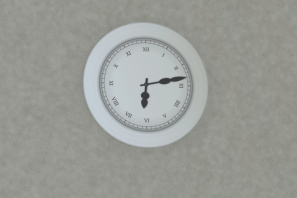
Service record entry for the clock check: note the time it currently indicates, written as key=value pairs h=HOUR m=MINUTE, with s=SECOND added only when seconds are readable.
h=6 m=13
